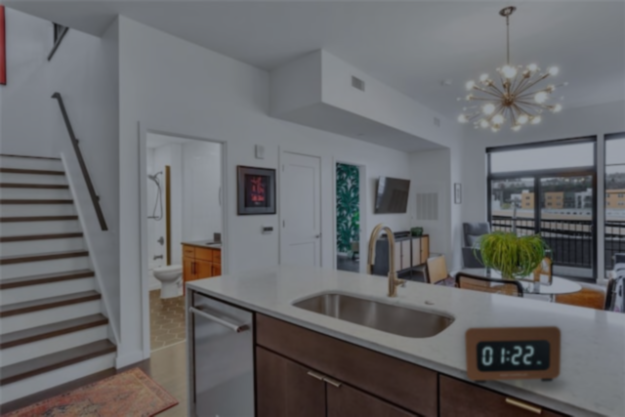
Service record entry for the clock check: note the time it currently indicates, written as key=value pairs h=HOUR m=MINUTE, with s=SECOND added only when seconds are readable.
h=1 m=22
